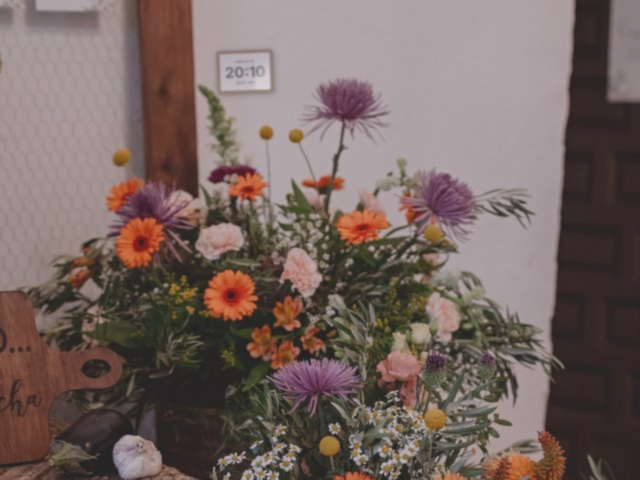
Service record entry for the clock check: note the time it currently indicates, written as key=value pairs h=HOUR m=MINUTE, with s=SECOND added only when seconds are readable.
h=20 m=10
